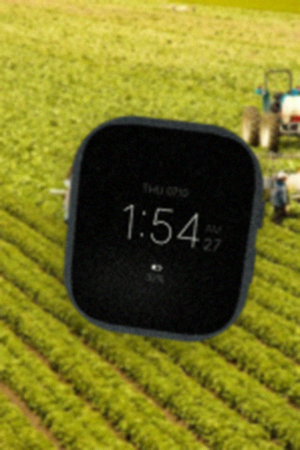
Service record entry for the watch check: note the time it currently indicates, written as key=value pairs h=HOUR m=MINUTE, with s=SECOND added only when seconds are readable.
h=1 m=54
